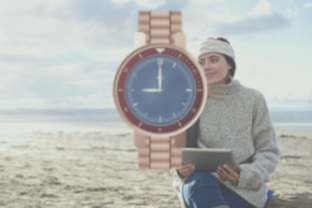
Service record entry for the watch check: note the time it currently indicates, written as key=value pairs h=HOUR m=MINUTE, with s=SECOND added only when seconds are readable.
h=9 m=0
